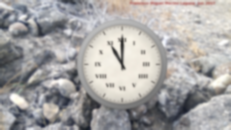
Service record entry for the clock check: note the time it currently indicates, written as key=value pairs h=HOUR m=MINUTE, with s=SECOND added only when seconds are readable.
h=11 m=0
